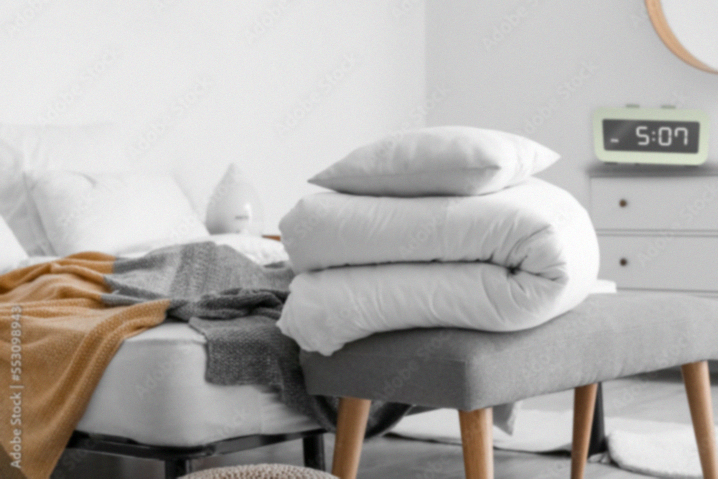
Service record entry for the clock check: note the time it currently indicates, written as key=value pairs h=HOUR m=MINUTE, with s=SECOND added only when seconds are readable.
h=5 m=7
